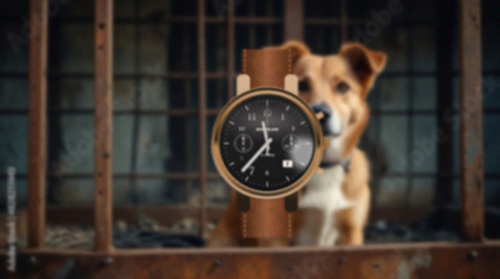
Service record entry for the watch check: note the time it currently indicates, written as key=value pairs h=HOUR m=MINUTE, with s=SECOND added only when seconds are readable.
h=11 m=37
